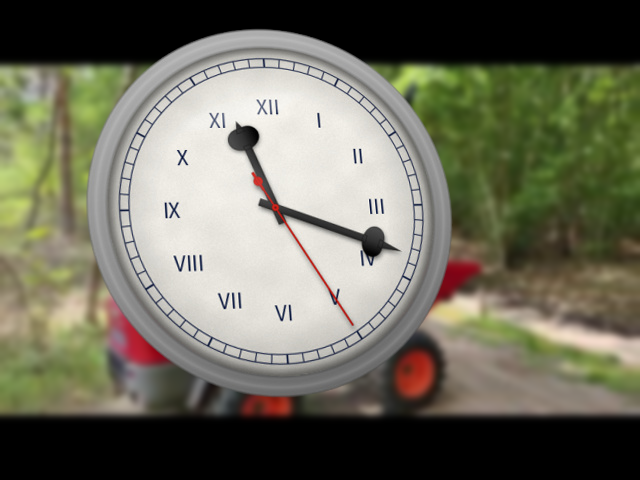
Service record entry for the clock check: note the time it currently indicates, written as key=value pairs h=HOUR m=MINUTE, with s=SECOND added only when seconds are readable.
h=11 m=18 s=25
